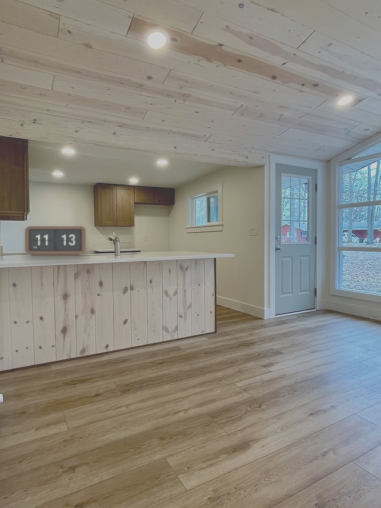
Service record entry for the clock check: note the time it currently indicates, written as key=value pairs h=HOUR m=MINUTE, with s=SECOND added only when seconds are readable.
h=11 m=13
